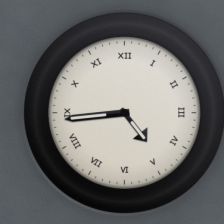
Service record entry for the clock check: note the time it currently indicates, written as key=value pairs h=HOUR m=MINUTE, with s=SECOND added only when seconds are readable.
h=4 m=44
